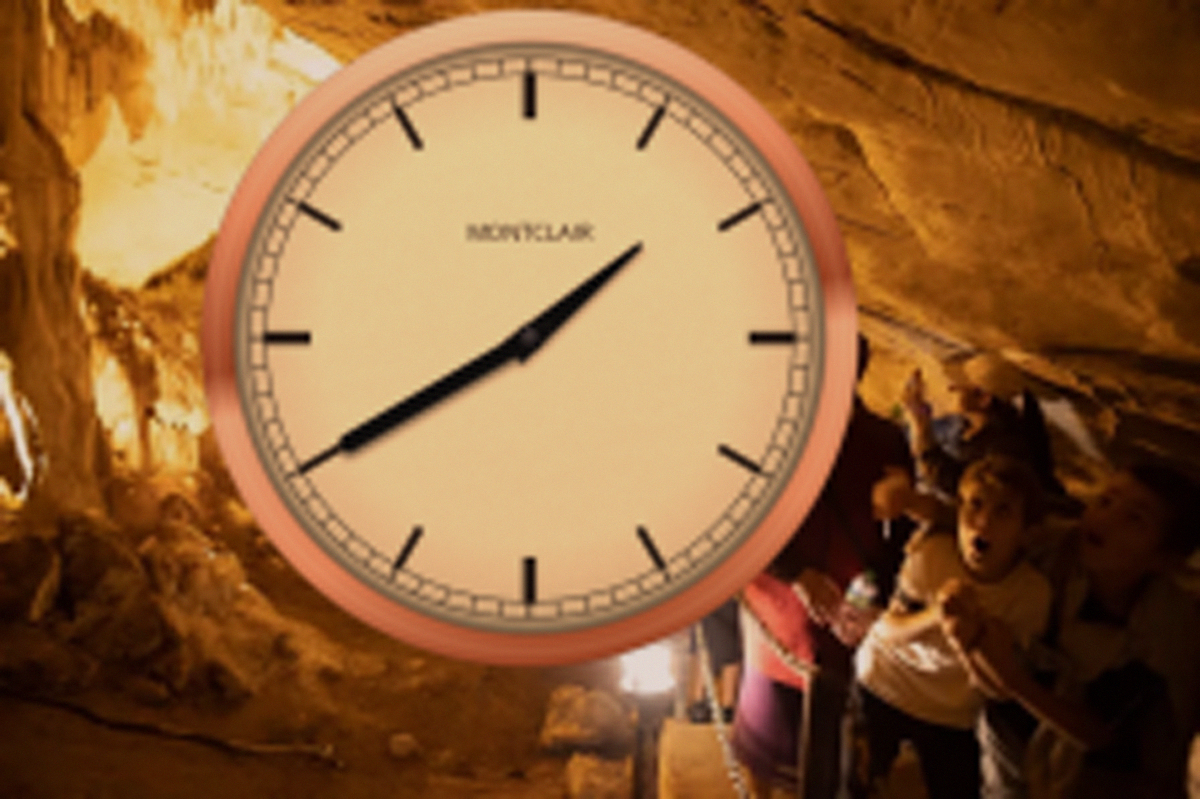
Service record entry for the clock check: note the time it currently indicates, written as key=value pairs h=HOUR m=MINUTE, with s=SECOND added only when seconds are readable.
h=1 m=40
